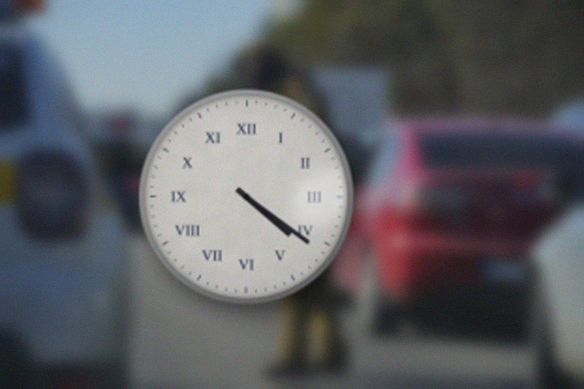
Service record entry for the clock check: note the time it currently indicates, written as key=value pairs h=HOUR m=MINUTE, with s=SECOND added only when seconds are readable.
h=4 m=21
